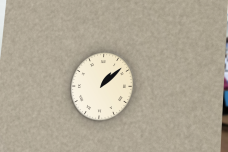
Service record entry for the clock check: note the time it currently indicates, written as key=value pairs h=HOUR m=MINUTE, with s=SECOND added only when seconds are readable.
h=1 m=8
